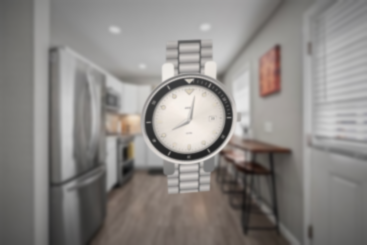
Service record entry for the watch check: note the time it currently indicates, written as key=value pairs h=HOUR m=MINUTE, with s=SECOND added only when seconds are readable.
h=8 m=2
